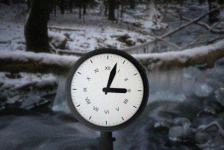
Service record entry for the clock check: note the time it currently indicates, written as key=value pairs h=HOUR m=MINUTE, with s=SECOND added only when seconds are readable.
h=3 m=3
